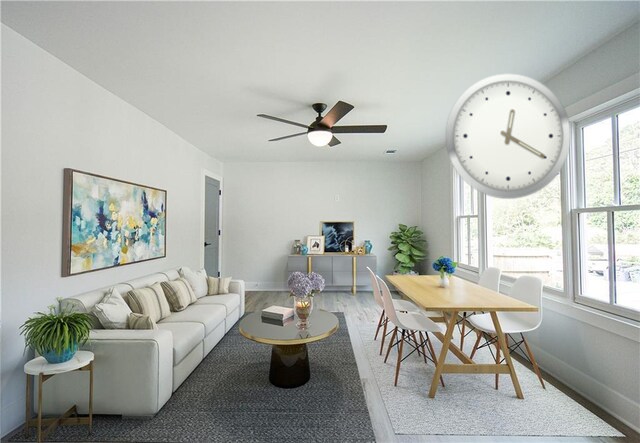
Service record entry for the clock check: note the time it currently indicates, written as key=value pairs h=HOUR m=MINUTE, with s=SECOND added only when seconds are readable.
h=12 m=20
